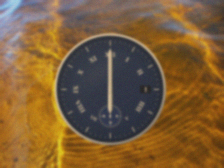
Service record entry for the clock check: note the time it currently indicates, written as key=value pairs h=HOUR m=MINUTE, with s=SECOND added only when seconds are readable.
h=6 m=0
